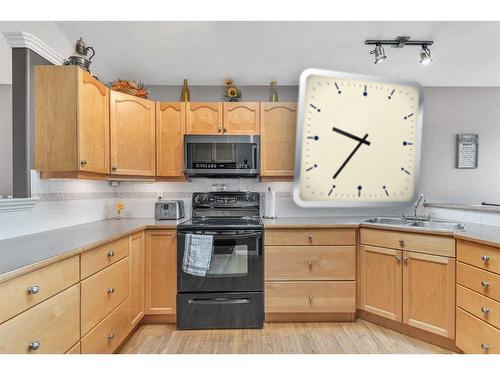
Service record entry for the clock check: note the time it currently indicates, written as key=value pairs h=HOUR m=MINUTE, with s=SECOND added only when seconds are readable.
h=9 m=36
